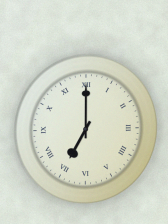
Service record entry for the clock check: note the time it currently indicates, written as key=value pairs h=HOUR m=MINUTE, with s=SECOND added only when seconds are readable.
h=7 m=0
